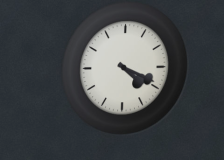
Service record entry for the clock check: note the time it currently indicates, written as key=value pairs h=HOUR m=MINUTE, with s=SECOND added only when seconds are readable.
h=4 m=19
